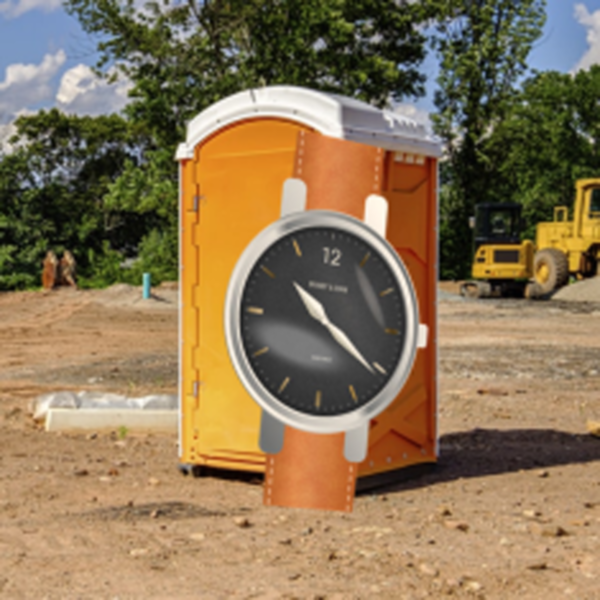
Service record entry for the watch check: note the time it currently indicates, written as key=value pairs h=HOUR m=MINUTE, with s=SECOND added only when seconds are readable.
h=10 m=21
